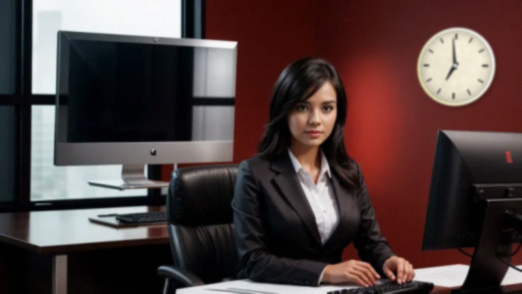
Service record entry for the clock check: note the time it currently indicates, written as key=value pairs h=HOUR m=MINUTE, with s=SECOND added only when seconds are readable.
h=6 m=59
